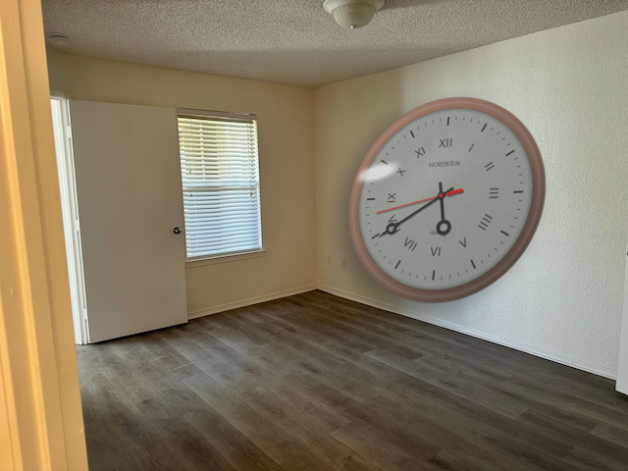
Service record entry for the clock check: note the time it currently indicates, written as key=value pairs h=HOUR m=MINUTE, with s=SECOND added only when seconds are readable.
h=5 m=39 s=43
